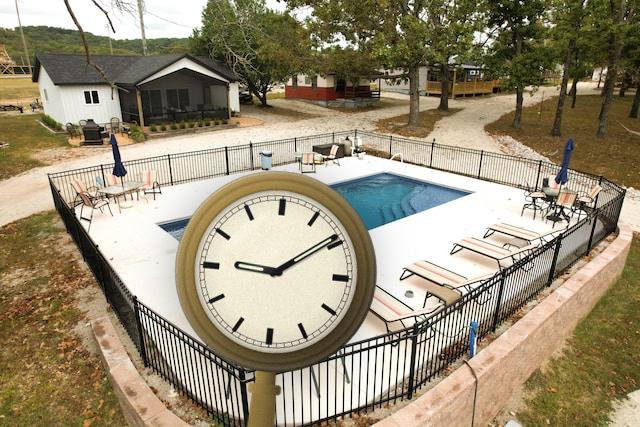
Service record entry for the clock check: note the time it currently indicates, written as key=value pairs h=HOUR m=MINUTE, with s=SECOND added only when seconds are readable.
h=9 m=9
